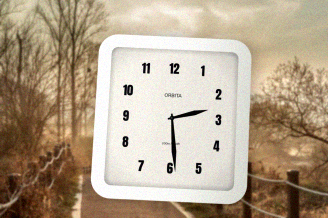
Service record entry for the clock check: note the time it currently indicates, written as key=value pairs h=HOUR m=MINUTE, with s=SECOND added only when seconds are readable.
h=2 m=29
